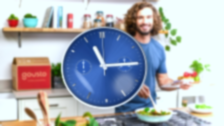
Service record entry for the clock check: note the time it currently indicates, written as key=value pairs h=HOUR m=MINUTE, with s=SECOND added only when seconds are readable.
h=11 m=15
